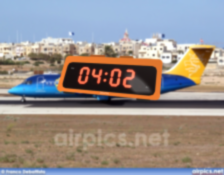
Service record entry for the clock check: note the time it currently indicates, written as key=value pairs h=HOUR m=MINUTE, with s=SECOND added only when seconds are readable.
h=4 m=2
